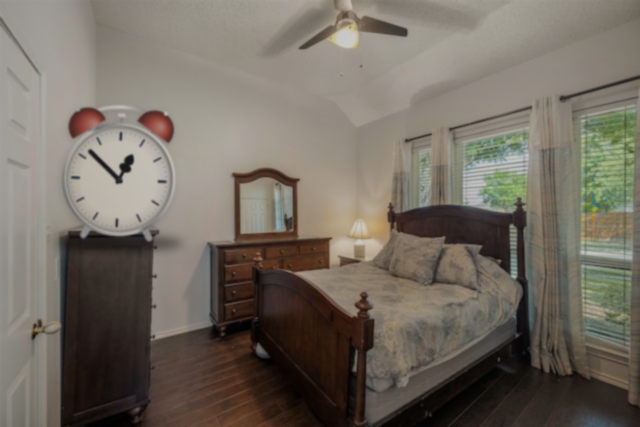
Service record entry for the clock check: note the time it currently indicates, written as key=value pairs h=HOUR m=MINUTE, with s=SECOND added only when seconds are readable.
h=12 m=52
